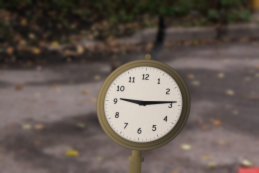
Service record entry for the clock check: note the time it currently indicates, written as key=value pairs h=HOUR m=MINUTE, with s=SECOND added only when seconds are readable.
h=9 m=14
